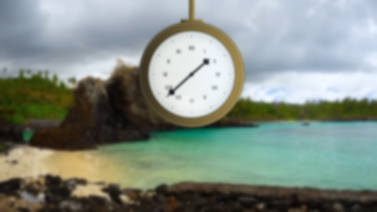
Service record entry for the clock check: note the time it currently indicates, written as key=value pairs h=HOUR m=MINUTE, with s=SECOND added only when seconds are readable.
h=1 m=38
